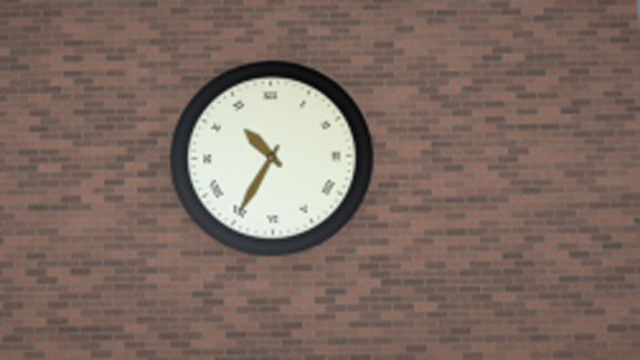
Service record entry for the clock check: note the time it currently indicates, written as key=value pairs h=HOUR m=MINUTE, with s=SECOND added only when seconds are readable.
h=10 m=35
